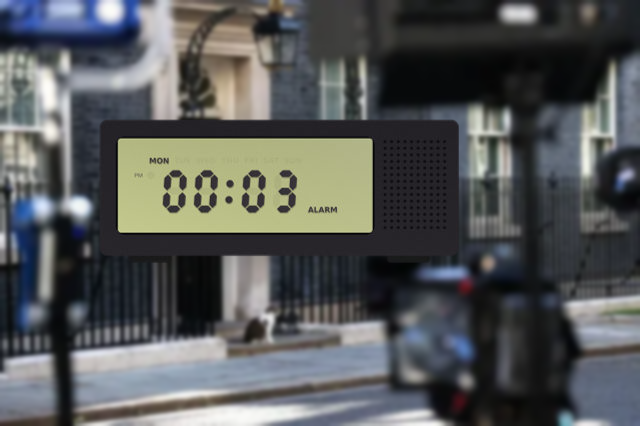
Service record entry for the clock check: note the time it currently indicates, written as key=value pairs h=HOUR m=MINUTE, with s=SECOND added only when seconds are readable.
h=0 m=3
